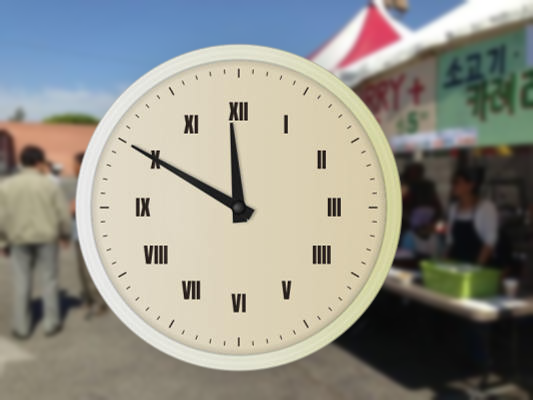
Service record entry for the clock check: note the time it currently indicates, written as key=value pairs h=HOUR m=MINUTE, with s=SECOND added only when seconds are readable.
h=11 m=50
